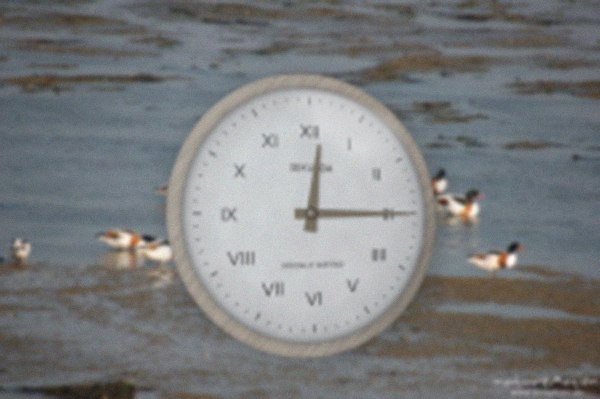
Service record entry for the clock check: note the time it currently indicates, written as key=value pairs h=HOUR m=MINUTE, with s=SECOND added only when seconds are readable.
h=12 m=15
